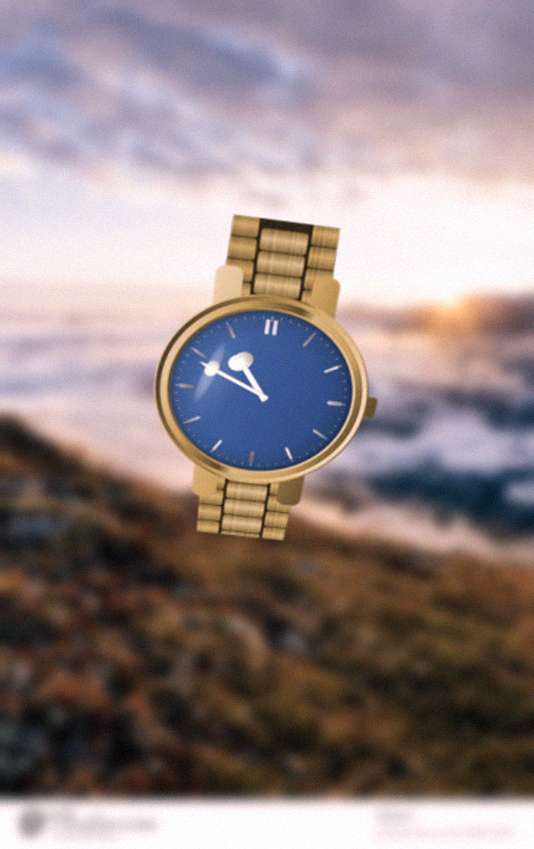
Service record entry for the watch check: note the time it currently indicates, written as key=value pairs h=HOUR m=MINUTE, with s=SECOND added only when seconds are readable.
h=10 m=49
